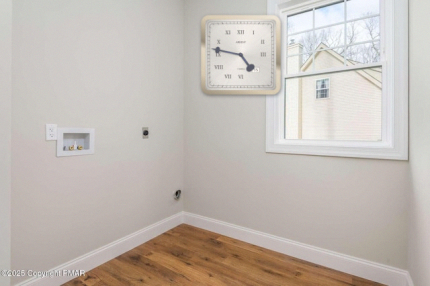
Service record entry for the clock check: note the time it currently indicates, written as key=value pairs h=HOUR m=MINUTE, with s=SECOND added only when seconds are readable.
h=4 m=47
